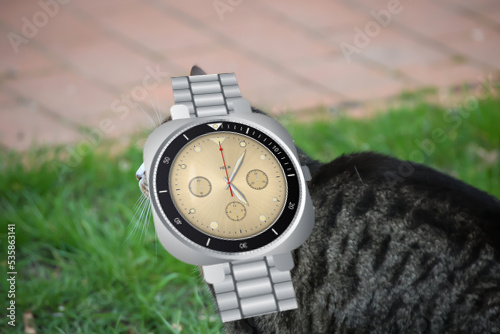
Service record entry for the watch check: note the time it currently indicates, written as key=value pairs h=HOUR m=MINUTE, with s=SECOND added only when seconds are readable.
h=5 m=6
